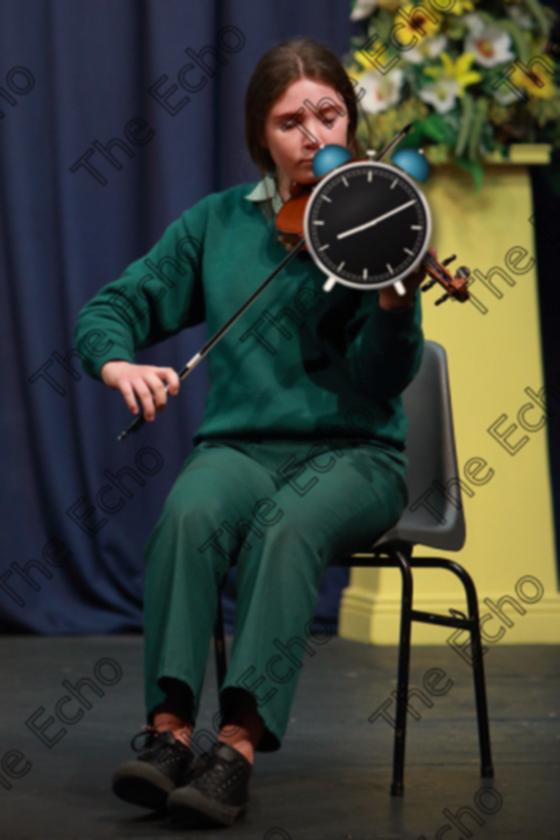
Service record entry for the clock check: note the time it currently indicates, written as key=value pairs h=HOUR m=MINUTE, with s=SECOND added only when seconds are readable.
h=8 m=10
